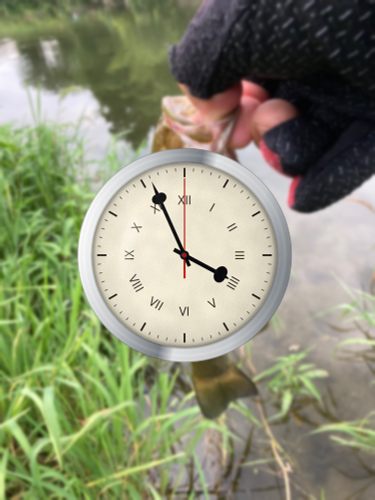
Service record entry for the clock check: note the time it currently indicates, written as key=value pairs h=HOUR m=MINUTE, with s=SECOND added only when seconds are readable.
h=3 m=56 s=0
